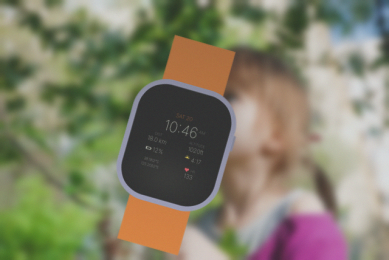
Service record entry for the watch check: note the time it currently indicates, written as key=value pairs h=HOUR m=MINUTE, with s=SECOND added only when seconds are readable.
h=10 m=46
